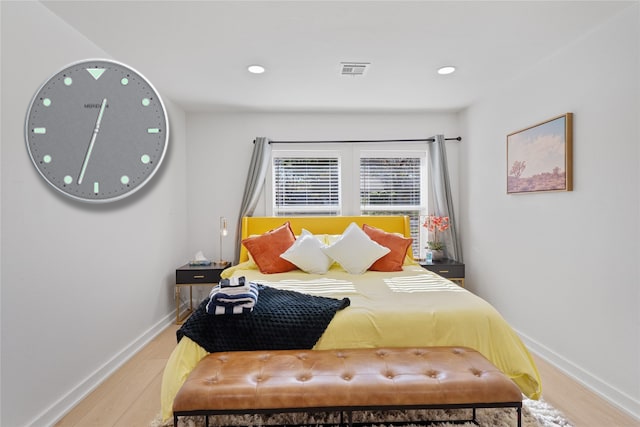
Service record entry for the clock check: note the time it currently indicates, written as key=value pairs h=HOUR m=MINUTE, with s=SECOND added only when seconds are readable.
h=12 m=33
